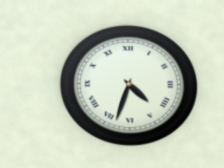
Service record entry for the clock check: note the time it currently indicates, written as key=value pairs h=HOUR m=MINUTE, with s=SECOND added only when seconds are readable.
h=4 m=33
